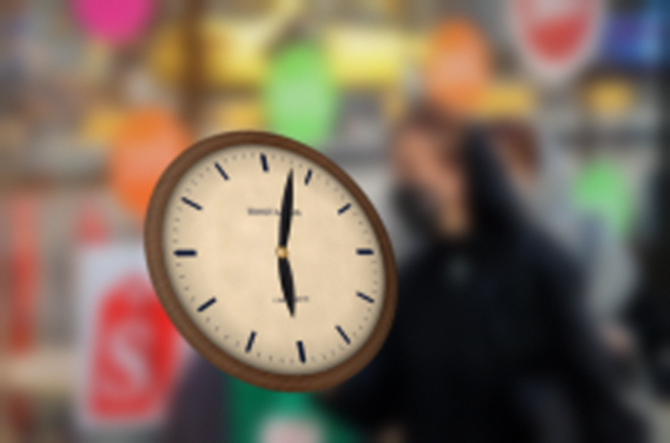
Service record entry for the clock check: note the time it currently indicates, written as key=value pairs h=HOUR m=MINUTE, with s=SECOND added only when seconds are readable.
h=6 m=3
